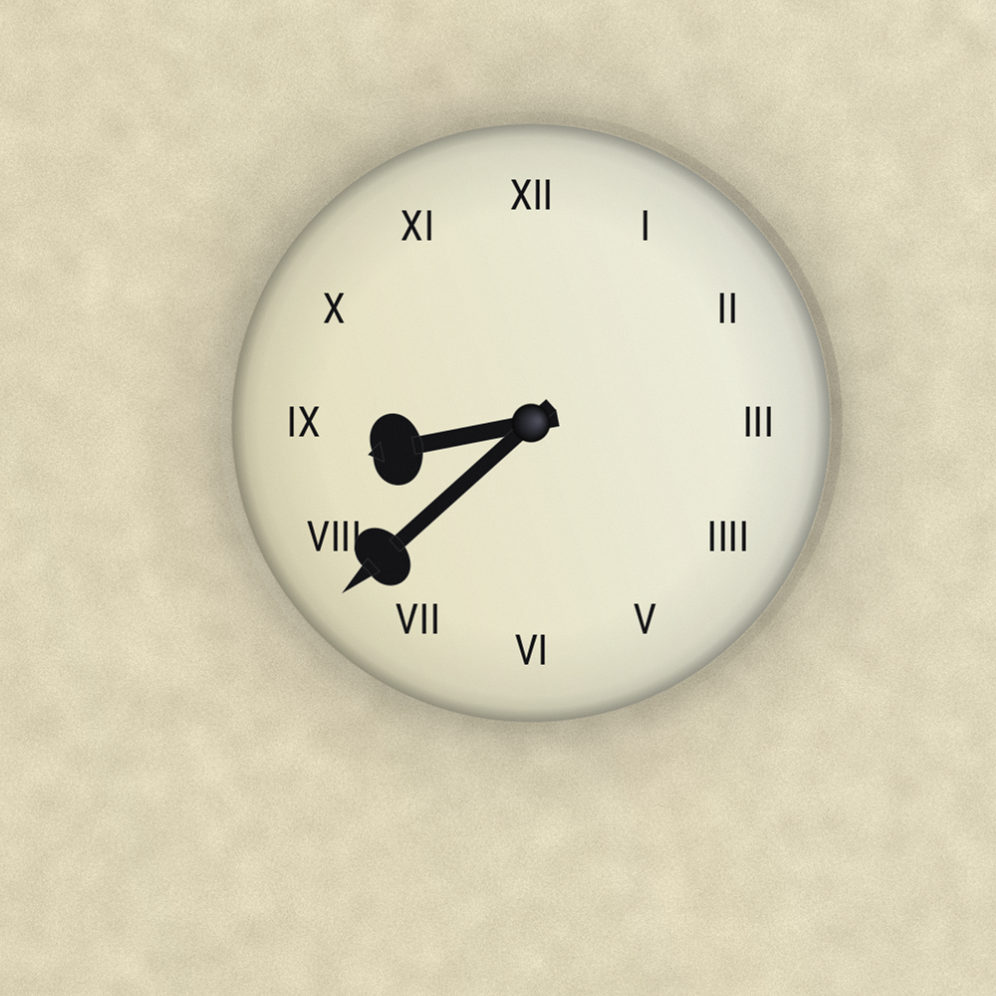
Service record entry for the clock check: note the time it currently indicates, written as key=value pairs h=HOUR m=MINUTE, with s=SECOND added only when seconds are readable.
h=8 m=38
